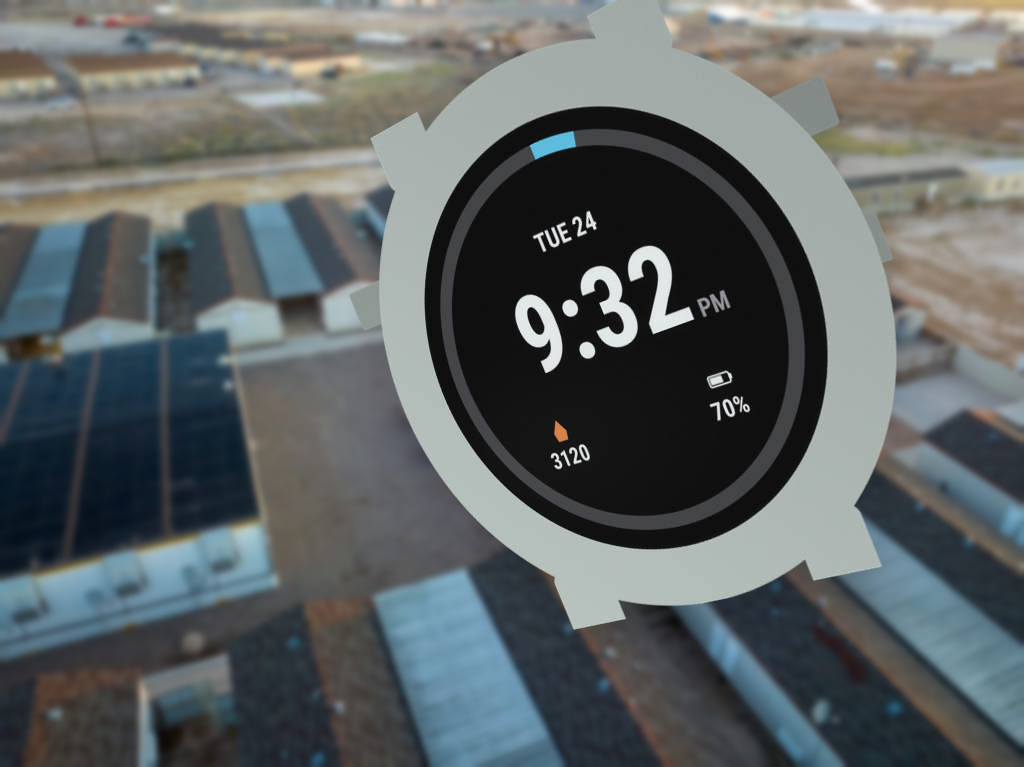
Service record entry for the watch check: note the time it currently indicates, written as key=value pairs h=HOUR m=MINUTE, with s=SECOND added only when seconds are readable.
h=9 m=32
